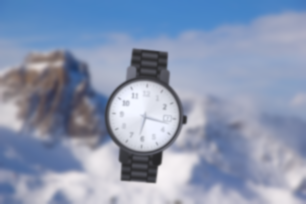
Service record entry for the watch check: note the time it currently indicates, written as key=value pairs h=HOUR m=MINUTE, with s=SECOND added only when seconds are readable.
h=6 m=17
